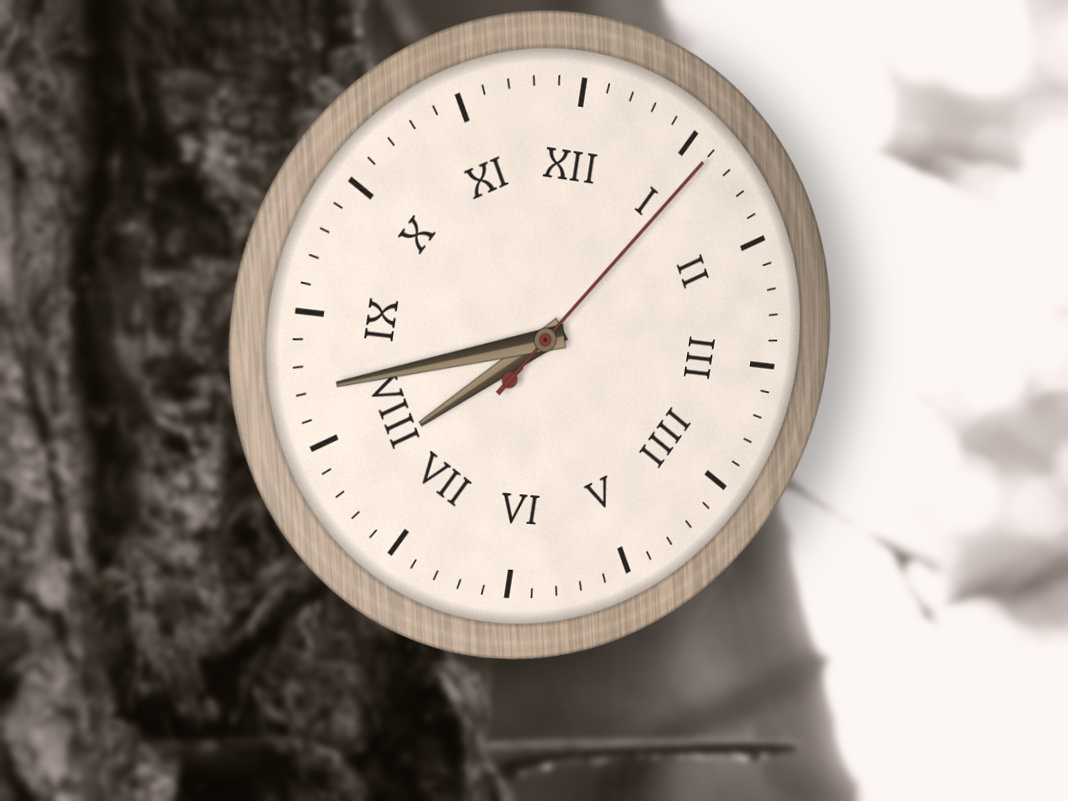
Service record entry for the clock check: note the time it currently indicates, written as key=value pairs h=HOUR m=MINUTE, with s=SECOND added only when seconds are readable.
h=7 m=42 s=6
